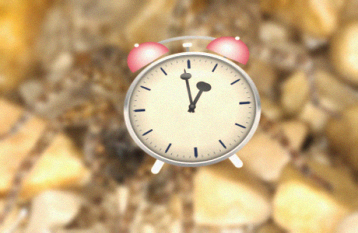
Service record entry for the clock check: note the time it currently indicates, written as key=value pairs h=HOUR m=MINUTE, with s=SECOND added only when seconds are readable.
h=12 m=59
